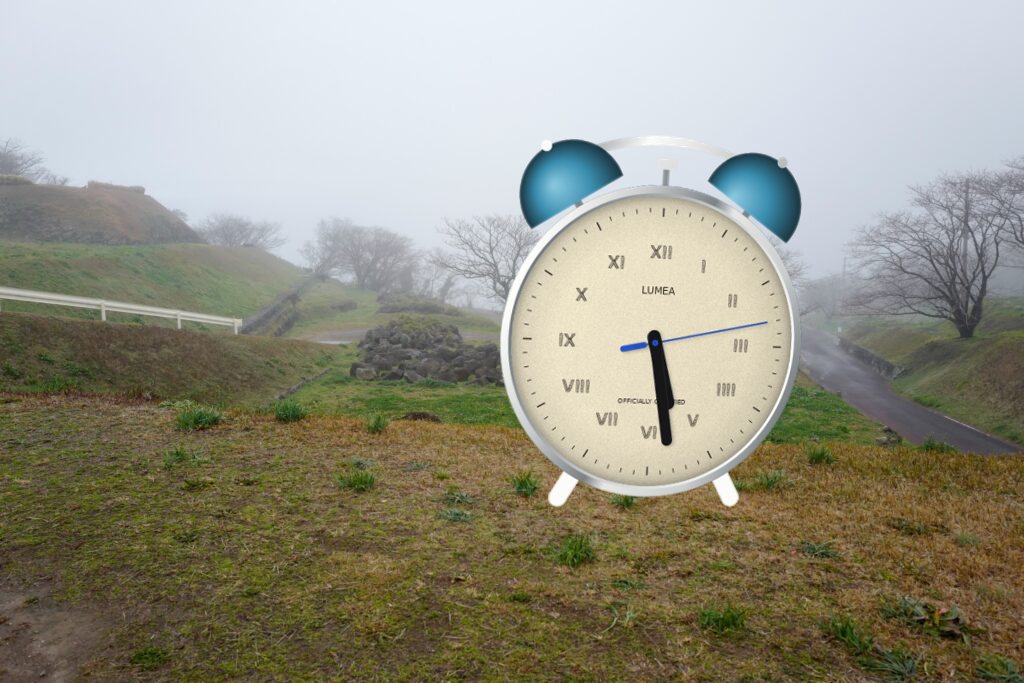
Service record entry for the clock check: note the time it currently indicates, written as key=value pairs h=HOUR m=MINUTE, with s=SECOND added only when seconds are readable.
h=5 m=28 s=13
